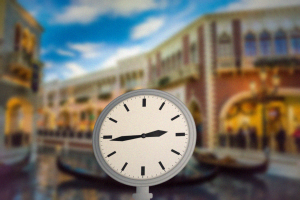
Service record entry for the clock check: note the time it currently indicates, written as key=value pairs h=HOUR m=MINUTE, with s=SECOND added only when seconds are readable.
h=2 m=44
